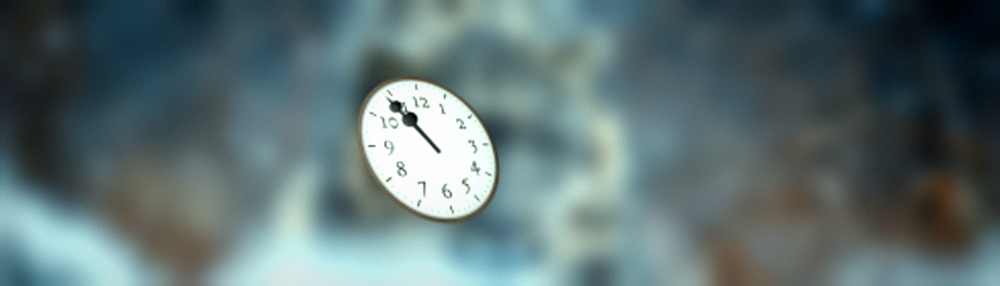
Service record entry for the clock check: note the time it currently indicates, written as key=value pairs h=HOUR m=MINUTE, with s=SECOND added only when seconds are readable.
h=10 m=54
